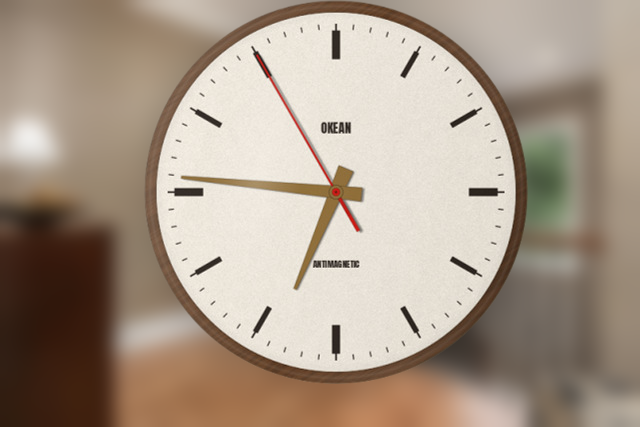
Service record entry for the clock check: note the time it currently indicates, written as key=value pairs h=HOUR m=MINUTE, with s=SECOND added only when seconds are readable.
h=6 m=45 s=55
